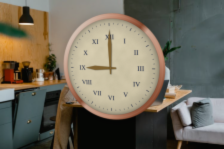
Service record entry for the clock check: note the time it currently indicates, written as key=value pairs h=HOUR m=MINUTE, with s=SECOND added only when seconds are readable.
h=9 m=0
